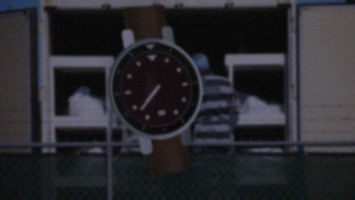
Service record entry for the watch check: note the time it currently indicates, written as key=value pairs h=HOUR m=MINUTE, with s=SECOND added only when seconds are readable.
h=7 m=38
